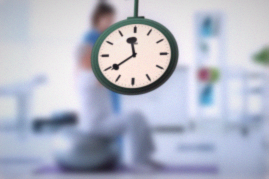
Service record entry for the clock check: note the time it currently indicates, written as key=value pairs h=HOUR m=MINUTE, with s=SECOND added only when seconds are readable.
h=11 m=39
